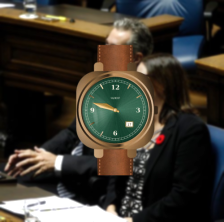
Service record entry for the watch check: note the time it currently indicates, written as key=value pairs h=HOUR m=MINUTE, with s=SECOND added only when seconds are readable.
h=9 m=48
